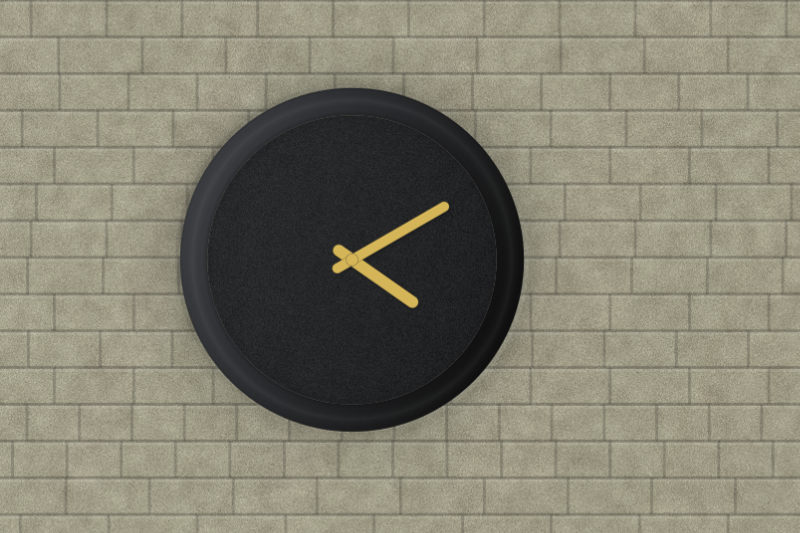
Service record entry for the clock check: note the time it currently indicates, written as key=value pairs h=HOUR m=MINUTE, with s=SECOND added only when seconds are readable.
h=4 m=10
